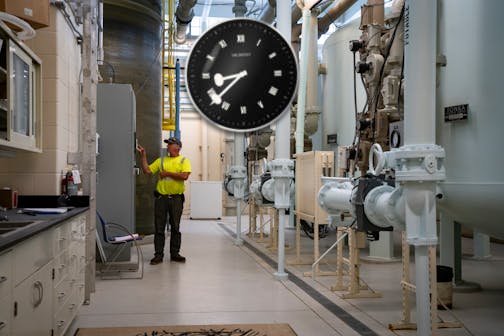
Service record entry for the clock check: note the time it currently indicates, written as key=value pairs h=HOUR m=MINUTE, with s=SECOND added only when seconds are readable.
h=8 m=38
